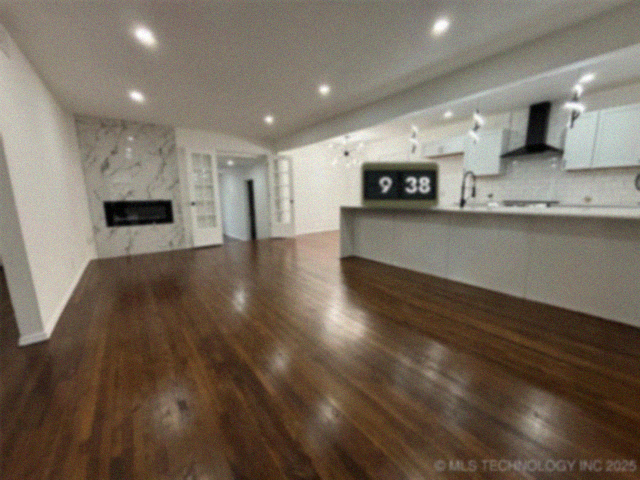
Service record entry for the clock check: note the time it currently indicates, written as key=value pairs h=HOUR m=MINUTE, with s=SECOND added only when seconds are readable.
h=9 m=38
